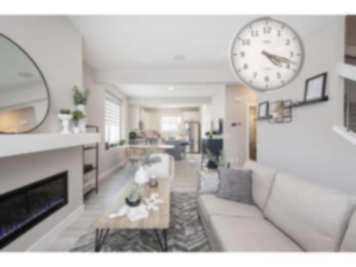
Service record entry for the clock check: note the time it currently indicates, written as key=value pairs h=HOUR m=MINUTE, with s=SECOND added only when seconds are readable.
h=4 m=18
